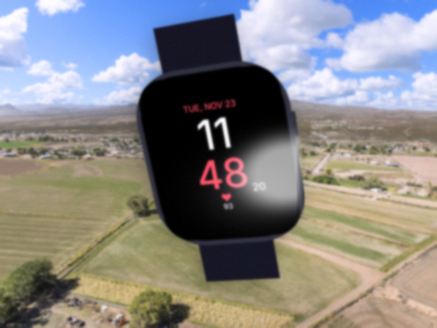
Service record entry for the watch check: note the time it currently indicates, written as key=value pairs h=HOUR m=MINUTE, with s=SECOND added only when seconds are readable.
h=11 m=48
